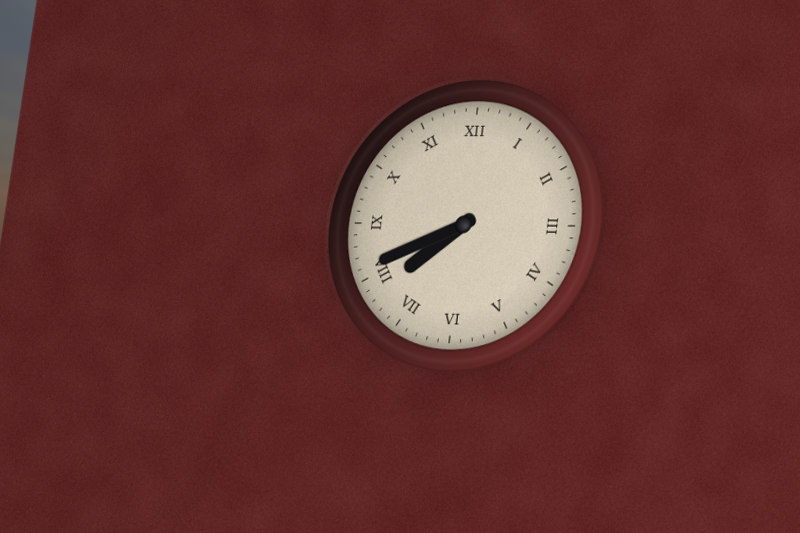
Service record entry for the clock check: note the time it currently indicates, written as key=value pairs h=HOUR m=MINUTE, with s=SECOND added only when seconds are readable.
h=7 m=41
